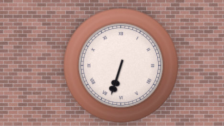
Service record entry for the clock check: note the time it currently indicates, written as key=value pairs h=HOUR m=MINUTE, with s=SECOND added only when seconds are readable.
h=6 m=33
